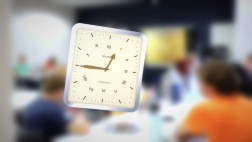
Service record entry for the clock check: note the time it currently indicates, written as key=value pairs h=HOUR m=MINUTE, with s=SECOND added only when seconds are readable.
h=12 m=45
